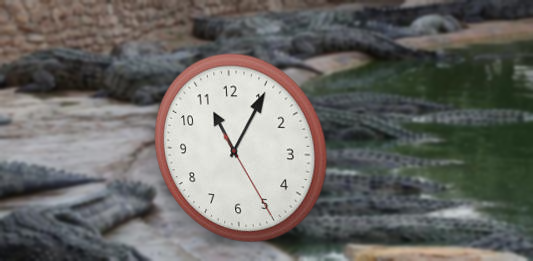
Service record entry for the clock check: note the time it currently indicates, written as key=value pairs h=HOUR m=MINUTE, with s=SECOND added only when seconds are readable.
h=11 m=5 s=25
